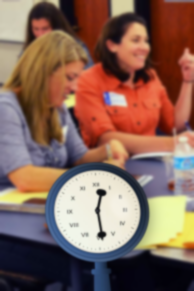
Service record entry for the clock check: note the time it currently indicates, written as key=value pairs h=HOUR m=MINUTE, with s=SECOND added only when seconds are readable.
h=12 m=29
